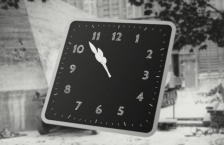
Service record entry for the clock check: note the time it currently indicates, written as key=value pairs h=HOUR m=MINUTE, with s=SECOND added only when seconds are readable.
h=10 m=53
